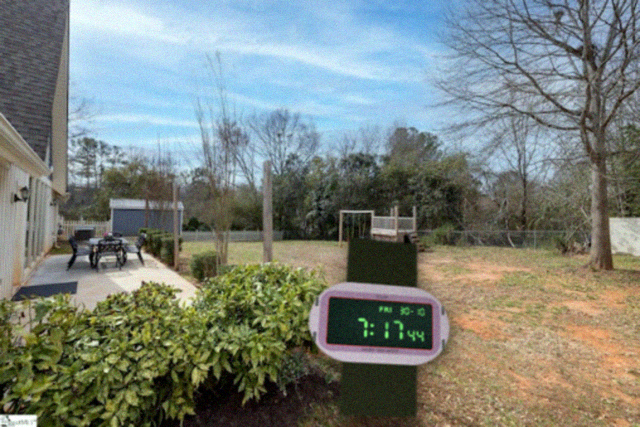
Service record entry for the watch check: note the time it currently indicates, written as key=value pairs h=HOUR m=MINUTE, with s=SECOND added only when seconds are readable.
h=7 m=17 s=44
